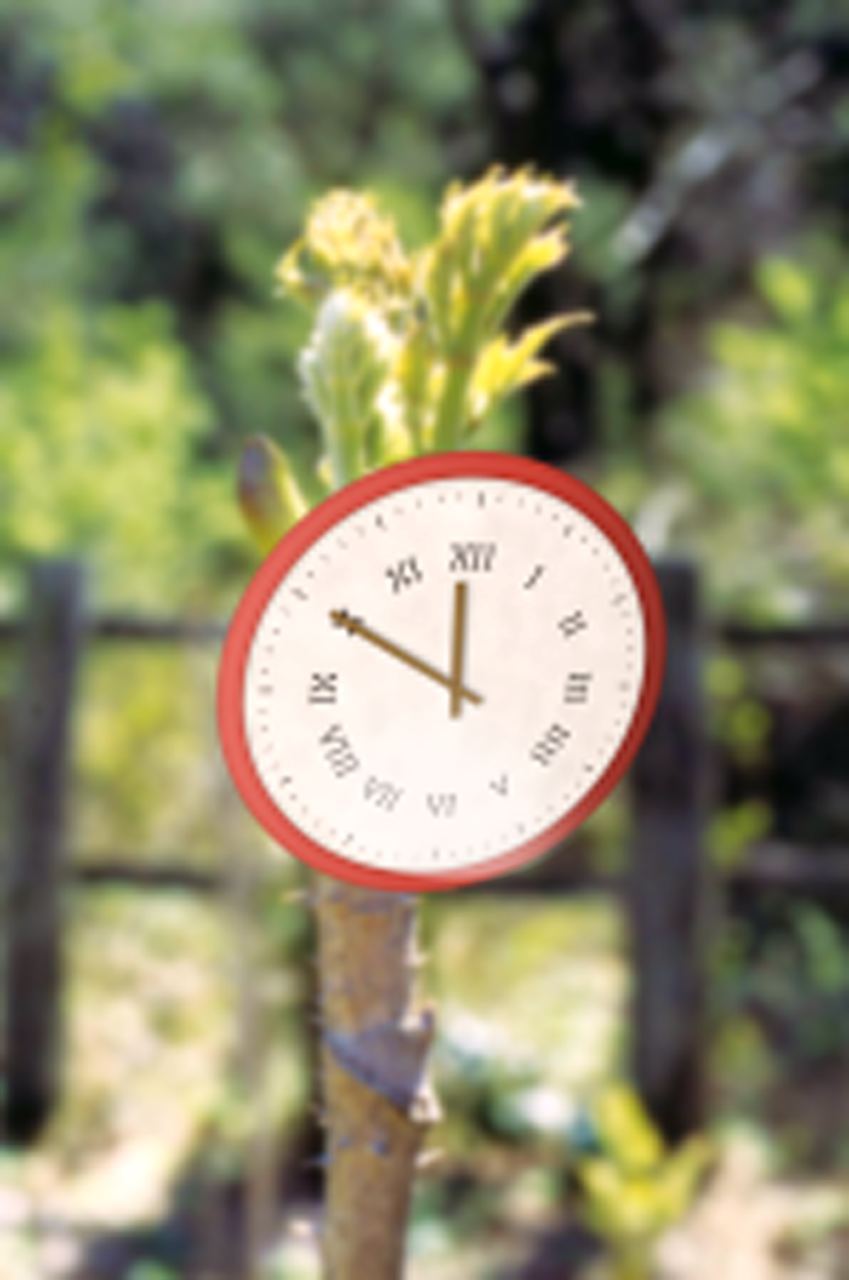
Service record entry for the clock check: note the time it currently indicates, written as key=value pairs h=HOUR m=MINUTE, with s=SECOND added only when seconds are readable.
h=11 m=50
